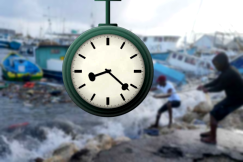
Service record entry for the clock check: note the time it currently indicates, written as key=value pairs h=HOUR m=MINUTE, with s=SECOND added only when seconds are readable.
h=8 m=22
